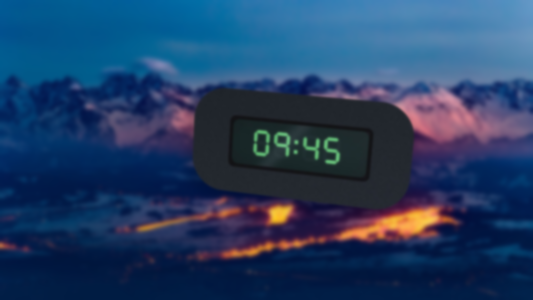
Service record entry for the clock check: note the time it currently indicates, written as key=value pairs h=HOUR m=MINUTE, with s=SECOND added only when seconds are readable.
h=9 m=45
